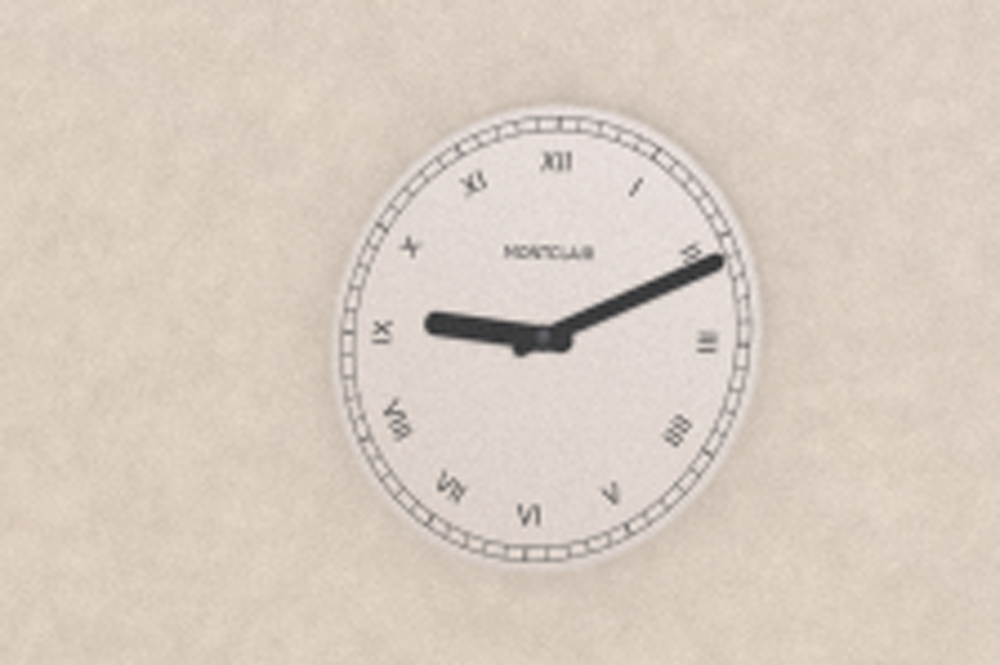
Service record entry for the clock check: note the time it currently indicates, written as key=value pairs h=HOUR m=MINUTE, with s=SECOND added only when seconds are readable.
h=9 m=11
